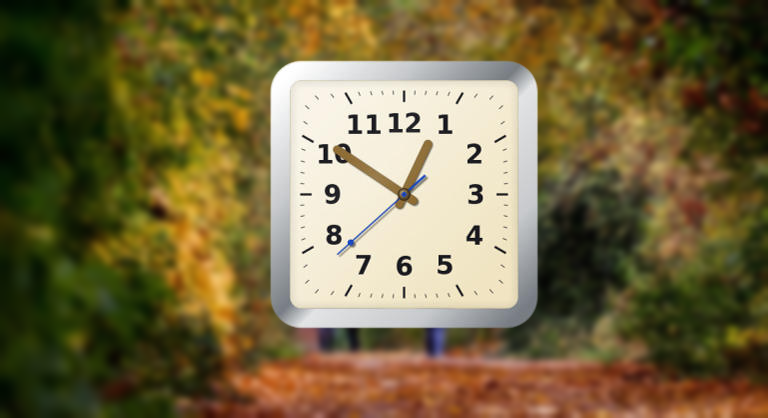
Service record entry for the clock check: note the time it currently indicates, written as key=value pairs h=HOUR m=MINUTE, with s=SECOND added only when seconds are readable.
h=12 m=50 s=38
